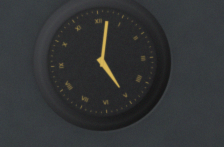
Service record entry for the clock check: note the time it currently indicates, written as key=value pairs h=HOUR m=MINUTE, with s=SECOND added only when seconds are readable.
h=5 m=2
